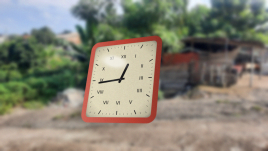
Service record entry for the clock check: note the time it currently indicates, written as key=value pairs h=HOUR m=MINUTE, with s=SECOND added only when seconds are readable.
h=12 m=44
